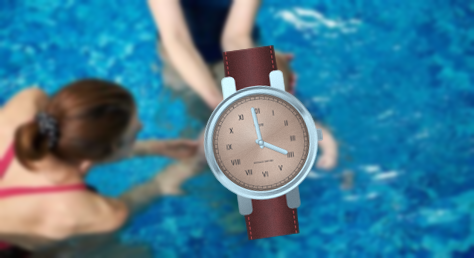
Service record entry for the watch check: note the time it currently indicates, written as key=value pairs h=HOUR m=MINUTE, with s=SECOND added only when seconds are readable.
h=3 m=59
